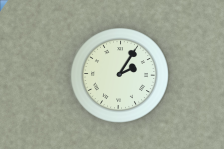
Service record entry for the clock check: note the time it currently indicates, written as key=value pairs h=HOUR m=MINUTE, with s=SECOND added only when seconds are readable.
h=2 m=5
